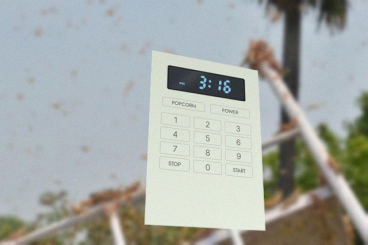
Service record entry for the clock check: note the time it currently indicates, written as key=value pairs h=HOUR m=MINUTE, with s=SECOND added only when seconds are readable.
h=3 m=16
